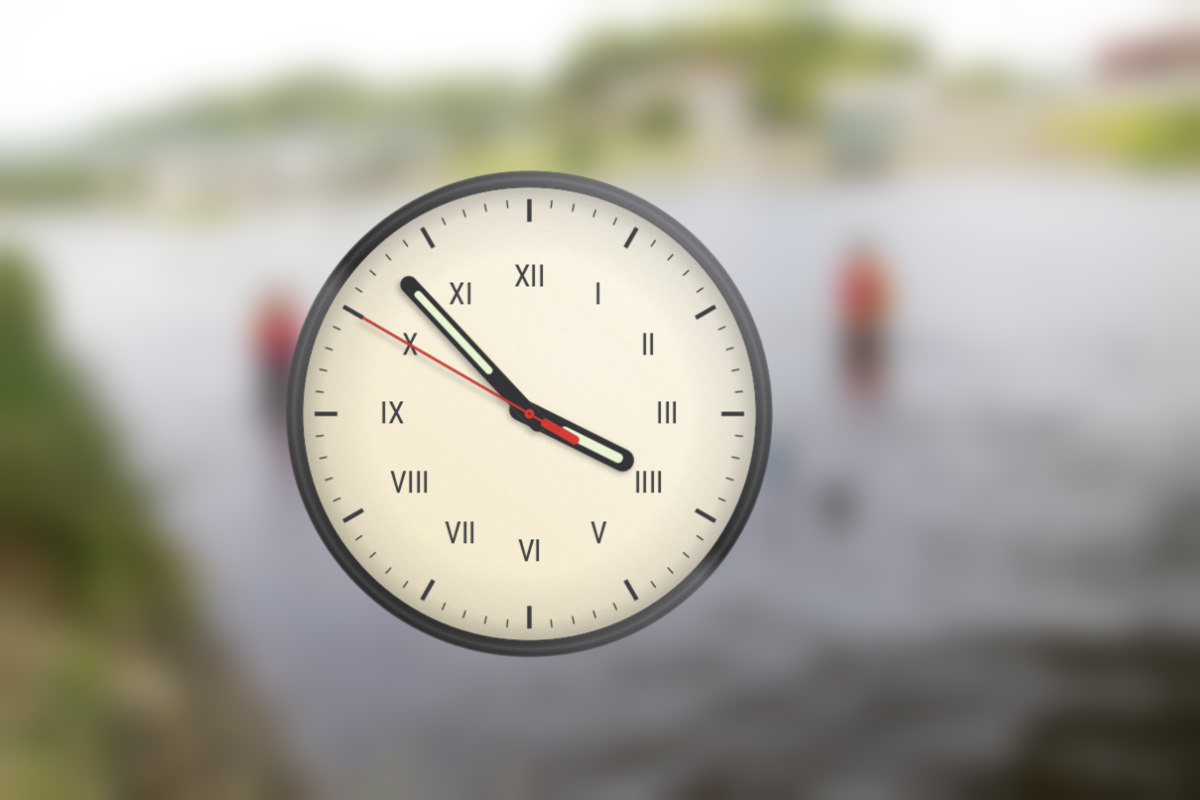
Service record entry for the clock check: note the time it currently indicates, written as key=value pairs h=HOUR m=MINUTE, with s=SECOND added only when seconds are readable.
h=3 m=52 s=50
